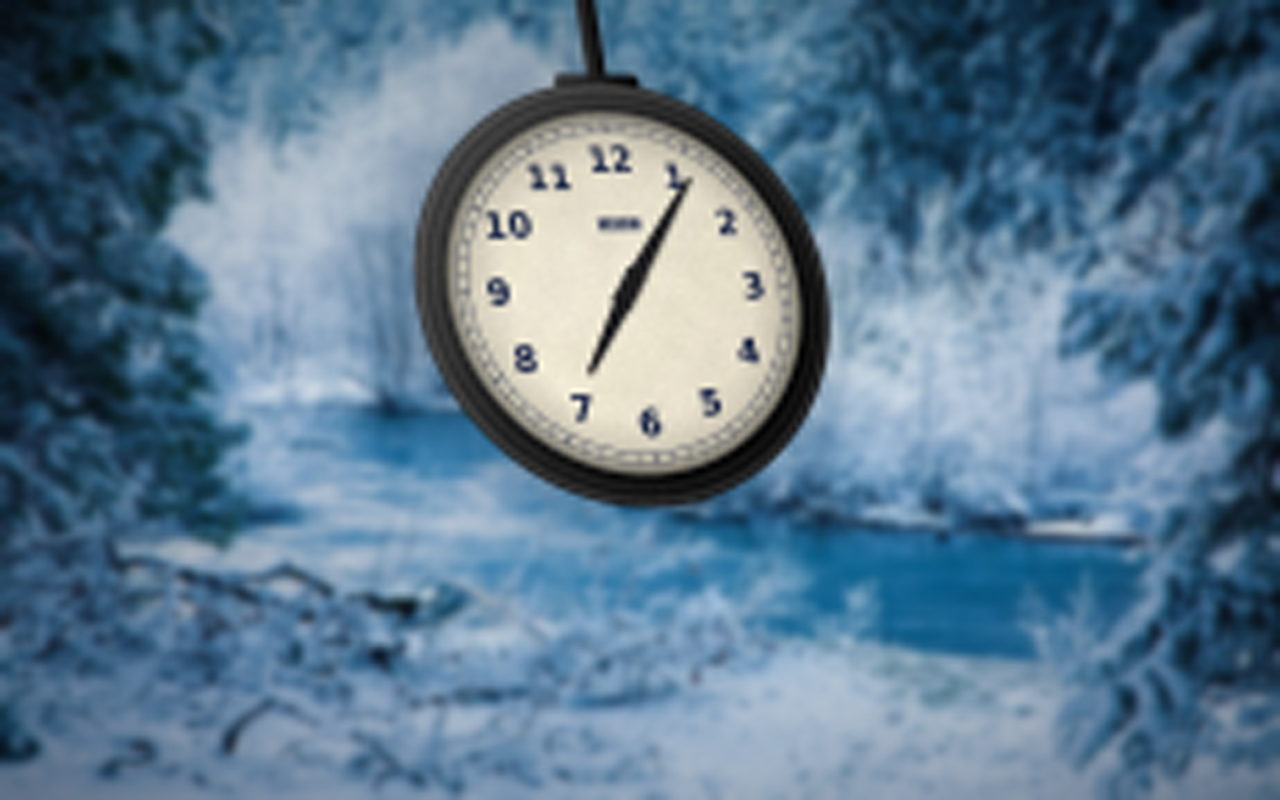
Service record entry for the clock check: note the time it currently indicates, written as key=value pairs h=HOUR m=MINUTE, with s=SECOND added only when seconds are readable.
h=7 m=6
